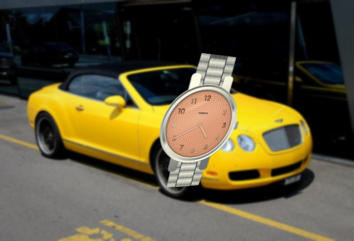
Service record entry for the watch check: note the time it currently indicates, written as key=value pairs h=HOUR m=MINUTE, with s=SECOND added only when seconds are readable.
h=4 m=40
